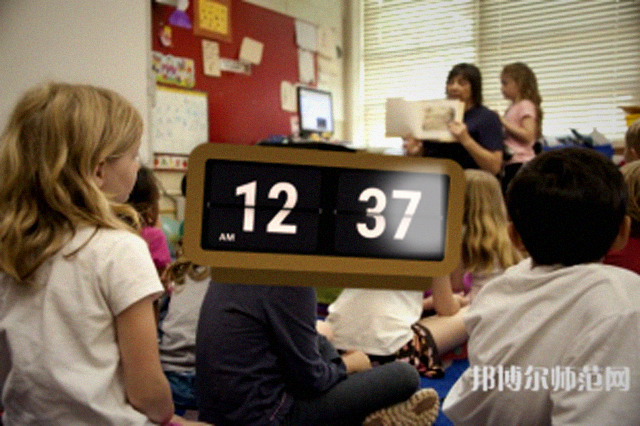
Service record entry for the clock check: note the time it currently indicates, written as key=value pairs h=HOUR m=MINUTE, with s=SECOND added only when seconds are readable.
h=12 m=37
